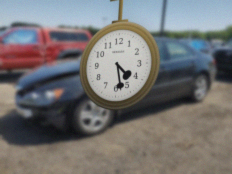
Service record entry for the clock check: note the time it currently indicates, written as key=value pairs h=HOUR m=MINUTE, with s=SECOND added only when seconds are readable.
h=4 m=28
